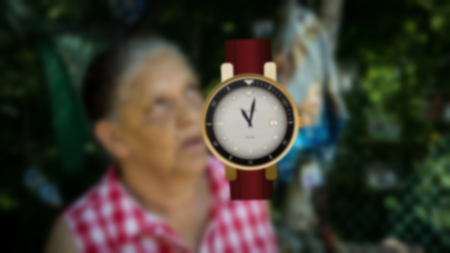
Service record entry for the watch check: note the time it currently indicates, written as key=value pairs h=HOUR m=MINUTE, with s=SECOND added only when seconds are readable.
h=11 m=2
